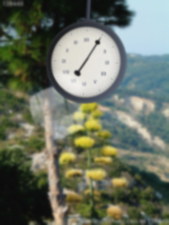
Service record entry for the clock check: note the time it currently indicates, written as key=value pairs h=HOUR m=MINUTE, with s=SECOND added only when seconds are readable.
h=7 m=5
